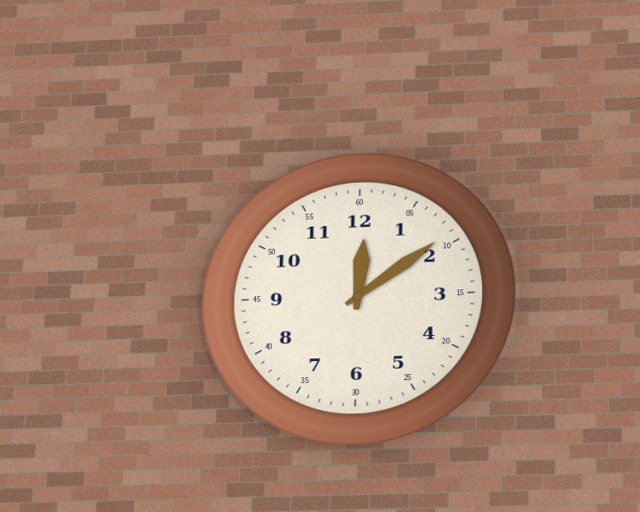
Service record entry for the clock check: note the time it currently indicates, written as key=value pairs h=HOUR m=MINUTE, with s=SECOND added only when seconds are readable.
h=12 m=9
